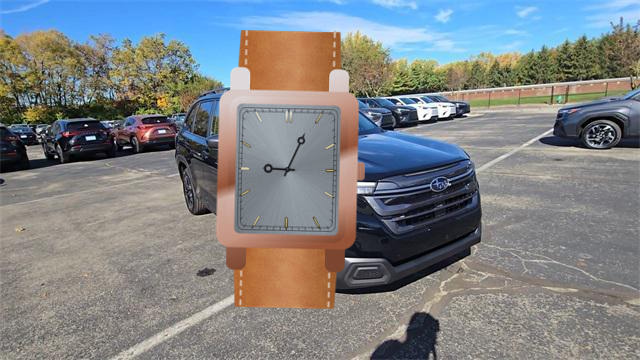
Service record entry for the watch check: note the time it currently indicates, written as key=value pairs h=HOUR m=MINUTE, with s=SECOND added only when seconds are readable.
h=9 m=4
